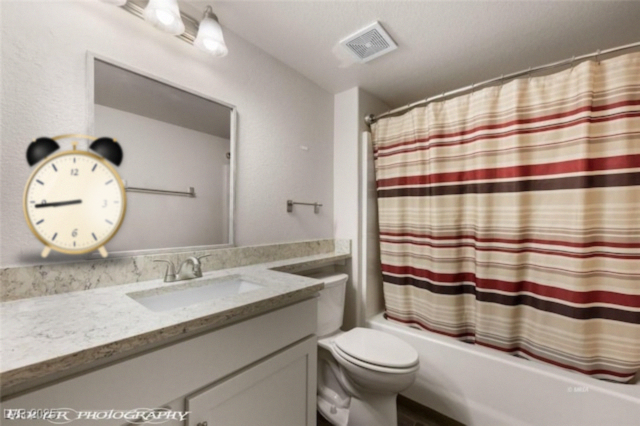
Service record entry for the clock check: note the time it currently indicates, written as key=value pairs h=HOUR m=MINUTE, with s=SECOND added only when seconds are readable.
h=8 m=44
